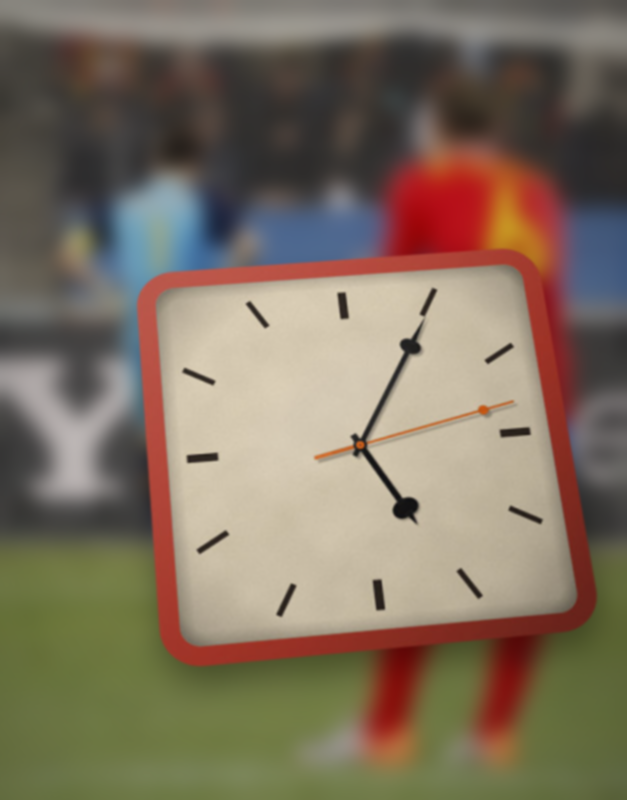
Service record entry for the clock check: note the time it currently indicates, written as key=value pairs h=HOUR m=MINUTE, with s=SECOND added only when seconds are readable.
h=5 m=5 s=13
